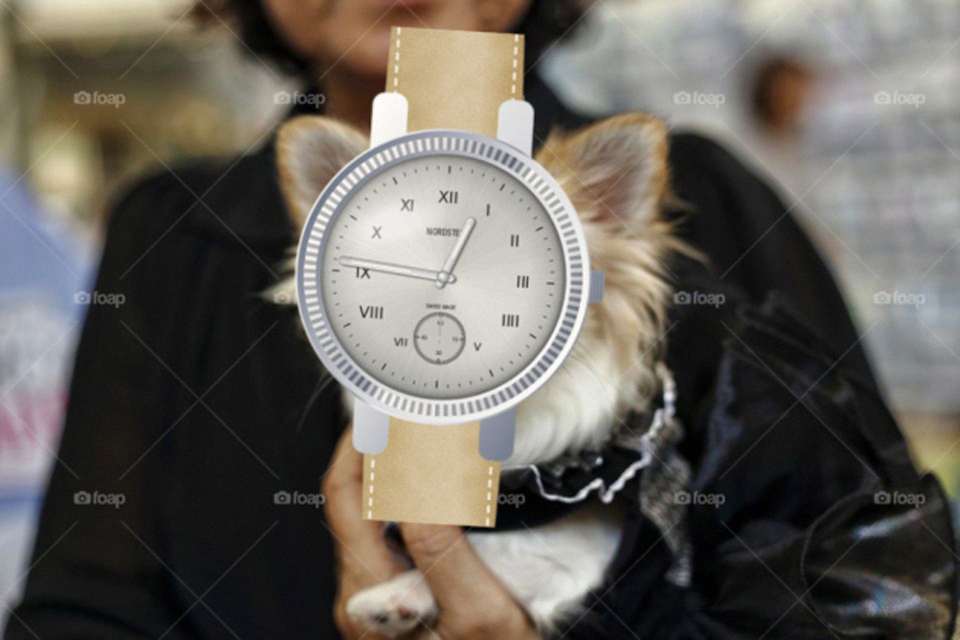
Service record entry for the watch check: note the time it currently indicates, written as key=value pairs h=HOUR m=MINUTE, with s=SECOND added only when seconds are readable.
h=12 m=46
